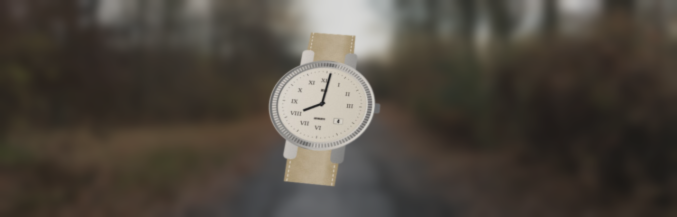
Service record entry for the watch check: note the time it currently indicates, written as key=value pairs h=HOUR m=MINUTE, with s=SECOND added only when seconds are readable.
h=8 m=1
